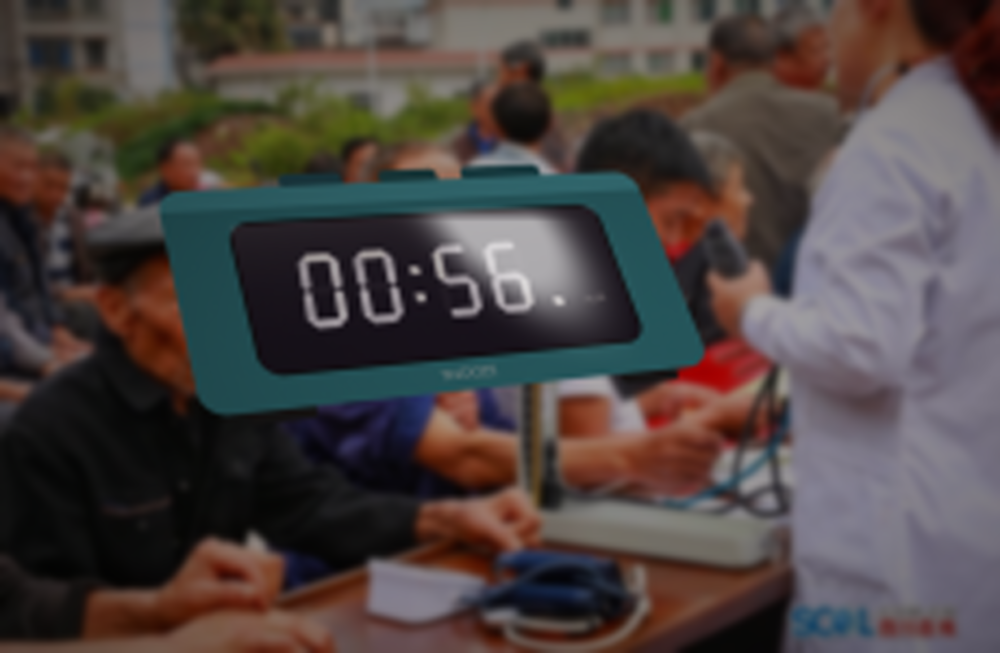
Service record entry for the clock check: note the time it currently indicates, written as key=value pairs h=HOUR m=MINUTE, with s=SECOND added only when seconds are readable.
h=0 m=56
